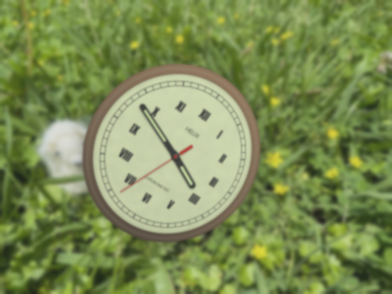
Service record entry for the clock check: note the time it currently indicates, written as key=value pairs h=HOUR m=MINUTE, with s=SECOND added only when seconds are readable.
h=3 m=48 s=34
